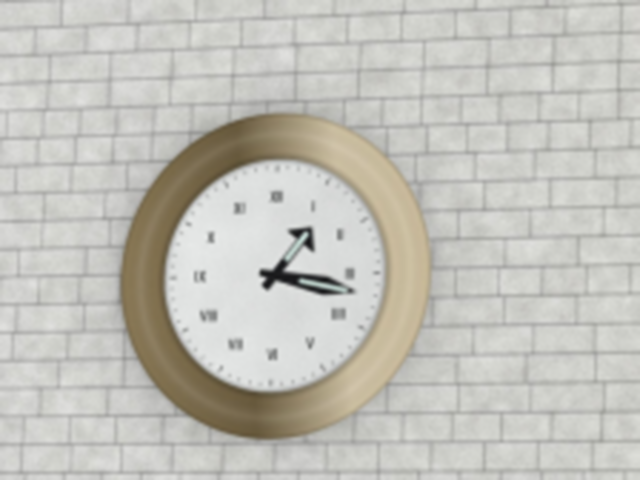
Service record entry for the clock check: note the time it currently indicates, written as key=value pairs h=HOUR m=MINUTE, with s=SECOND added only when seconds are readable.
h=1 m=17
